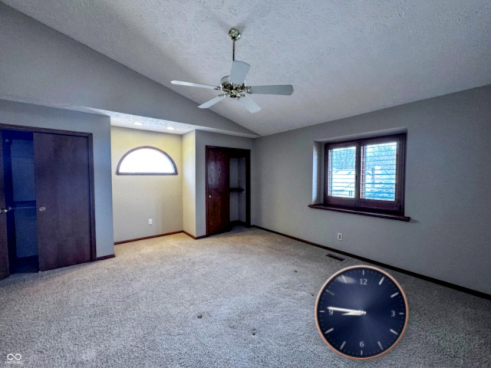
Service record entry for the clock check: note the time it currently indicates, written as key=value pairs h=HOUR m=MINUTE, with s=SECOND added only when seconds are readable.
h=8 m=46
